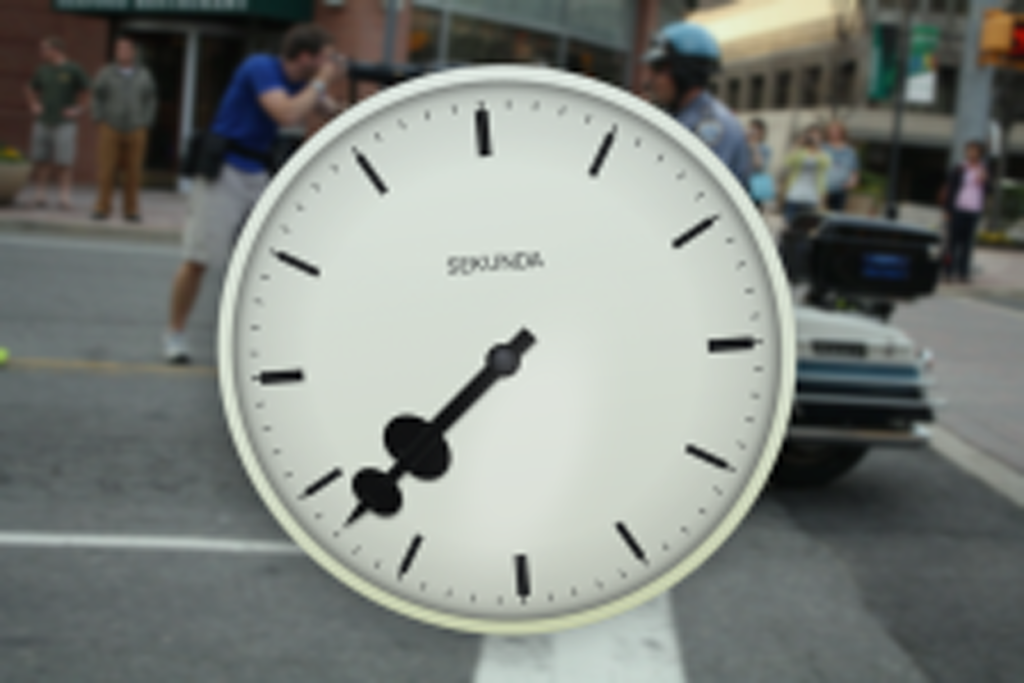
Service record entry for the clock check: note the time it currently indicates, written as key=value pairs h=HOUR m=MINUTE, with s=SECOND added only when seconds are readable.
h=7 m=38
